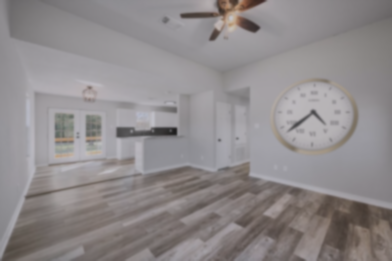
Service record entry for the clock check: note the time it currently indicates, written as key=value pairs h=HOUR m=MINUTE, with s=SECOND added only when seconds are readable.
h=4 m=38
